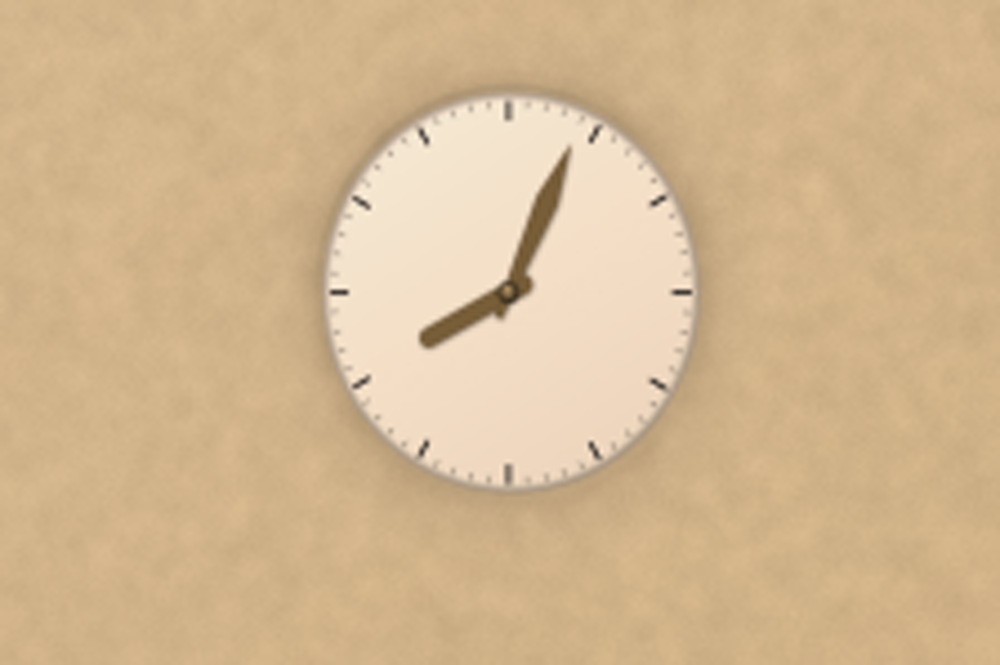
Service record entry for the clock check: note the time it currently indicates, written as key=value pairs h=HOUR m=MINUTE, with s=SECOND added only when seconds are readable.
h=8 m=4
